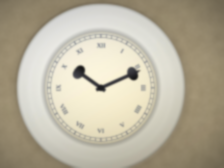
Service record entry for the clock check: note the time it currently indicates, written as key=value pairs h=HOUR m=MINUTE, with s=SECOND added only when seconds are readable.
h=10 m=11
